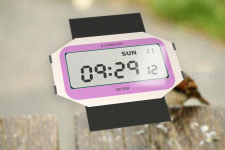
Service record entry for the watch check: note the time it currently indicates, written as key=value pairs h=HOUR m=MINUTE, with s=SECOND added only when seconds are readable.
h=9 m=29 s=12
